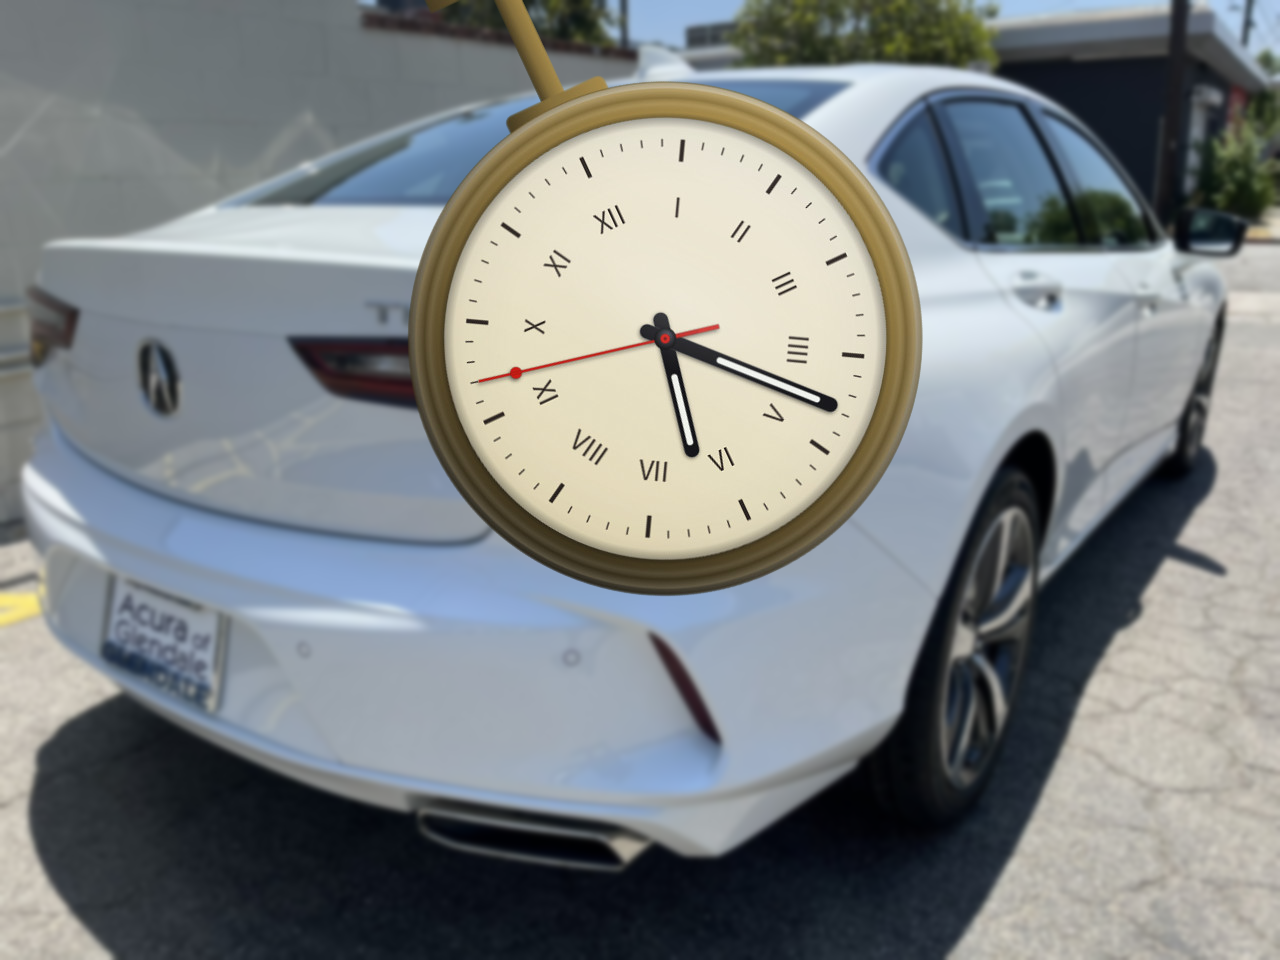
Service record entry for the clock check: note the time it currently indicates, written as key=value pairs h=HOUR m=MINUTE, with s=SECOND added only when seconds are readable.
h=6 m=22 s=47
